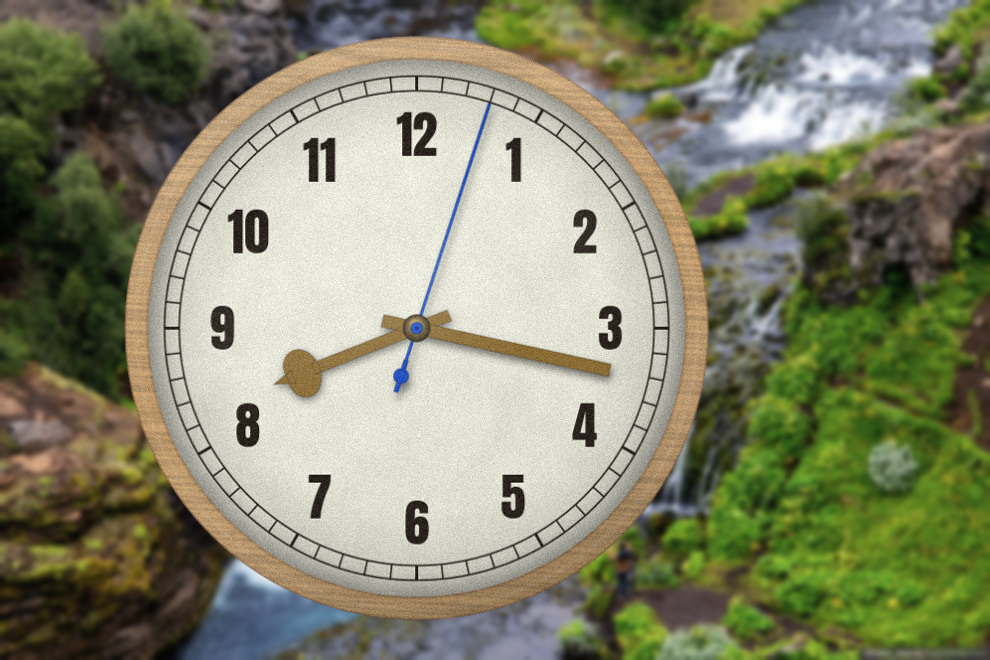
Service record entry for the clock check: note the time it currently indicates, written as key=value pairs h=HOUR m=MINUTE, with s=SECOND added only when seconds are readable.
h=8 m=17 s=3
